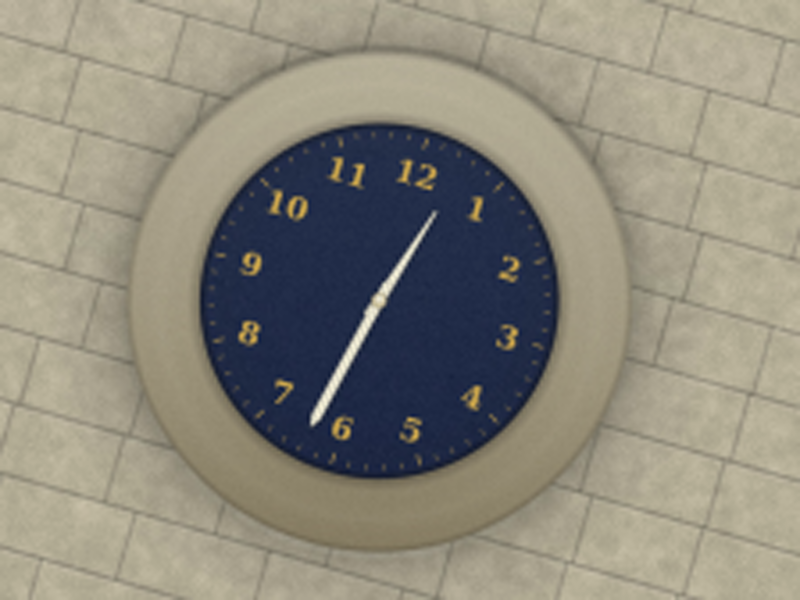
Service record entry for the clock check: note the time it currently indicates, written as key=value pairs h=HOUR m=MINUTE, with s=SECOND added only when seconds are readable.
h=12 m=32
